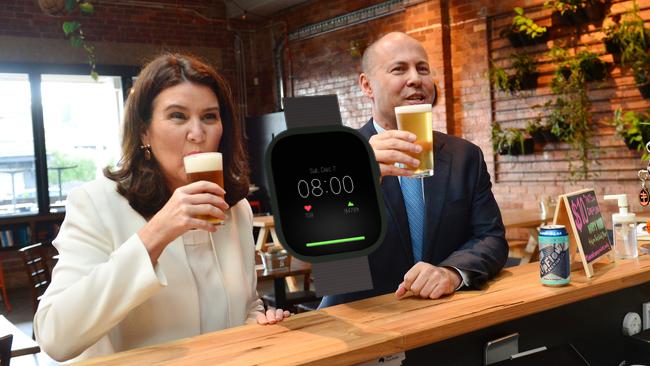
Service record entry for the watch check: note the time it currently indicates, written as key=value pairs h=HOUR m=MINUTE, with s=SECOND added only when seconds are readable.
h=8 m=0
